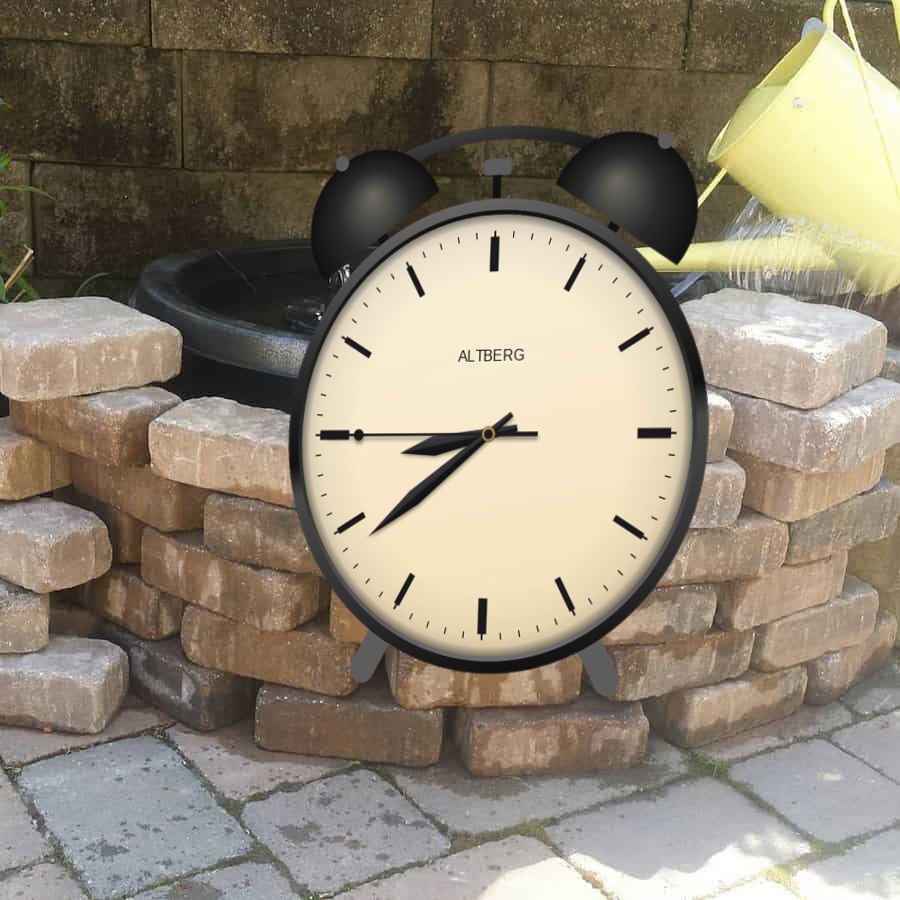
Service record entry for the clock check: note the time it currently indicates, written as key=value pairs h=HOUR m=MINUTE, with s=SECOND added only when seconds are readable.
h=8 m=38 s=45
